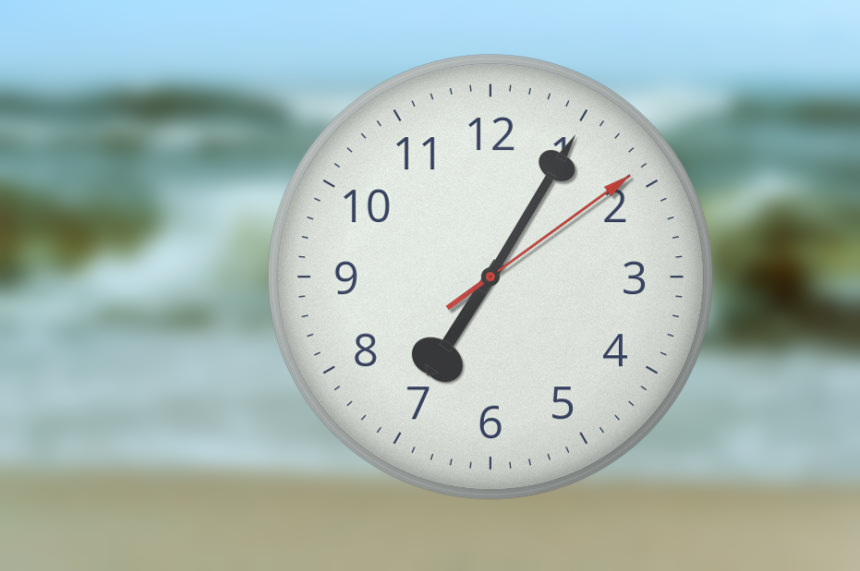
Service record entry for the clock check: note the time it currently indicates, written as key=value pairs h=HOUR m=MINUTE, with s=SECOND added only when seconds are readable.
h=7 m=5 s=9
